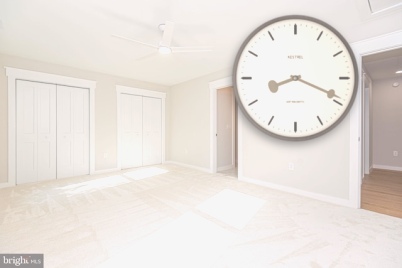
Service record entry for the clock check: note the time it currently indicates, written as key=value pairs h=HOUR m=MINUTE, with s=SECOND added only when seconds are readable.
h=8 m=19
